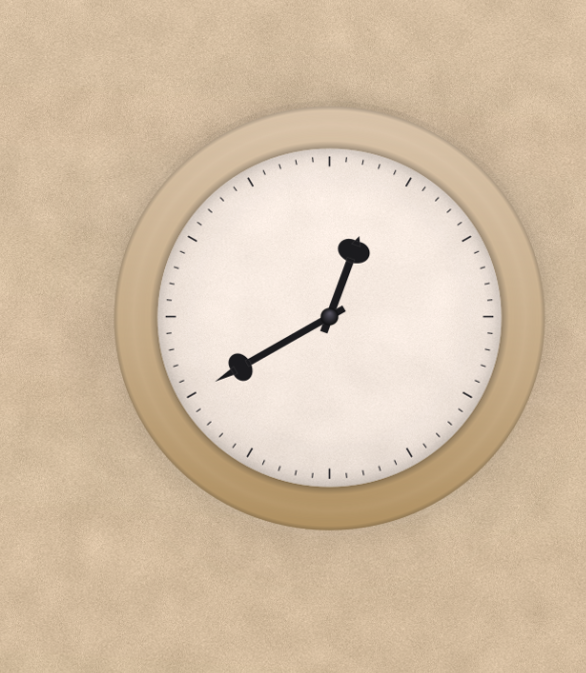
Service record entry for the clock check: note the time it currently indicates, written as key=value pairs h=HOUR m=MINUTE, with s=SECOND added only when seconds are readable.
h=12 m=40
